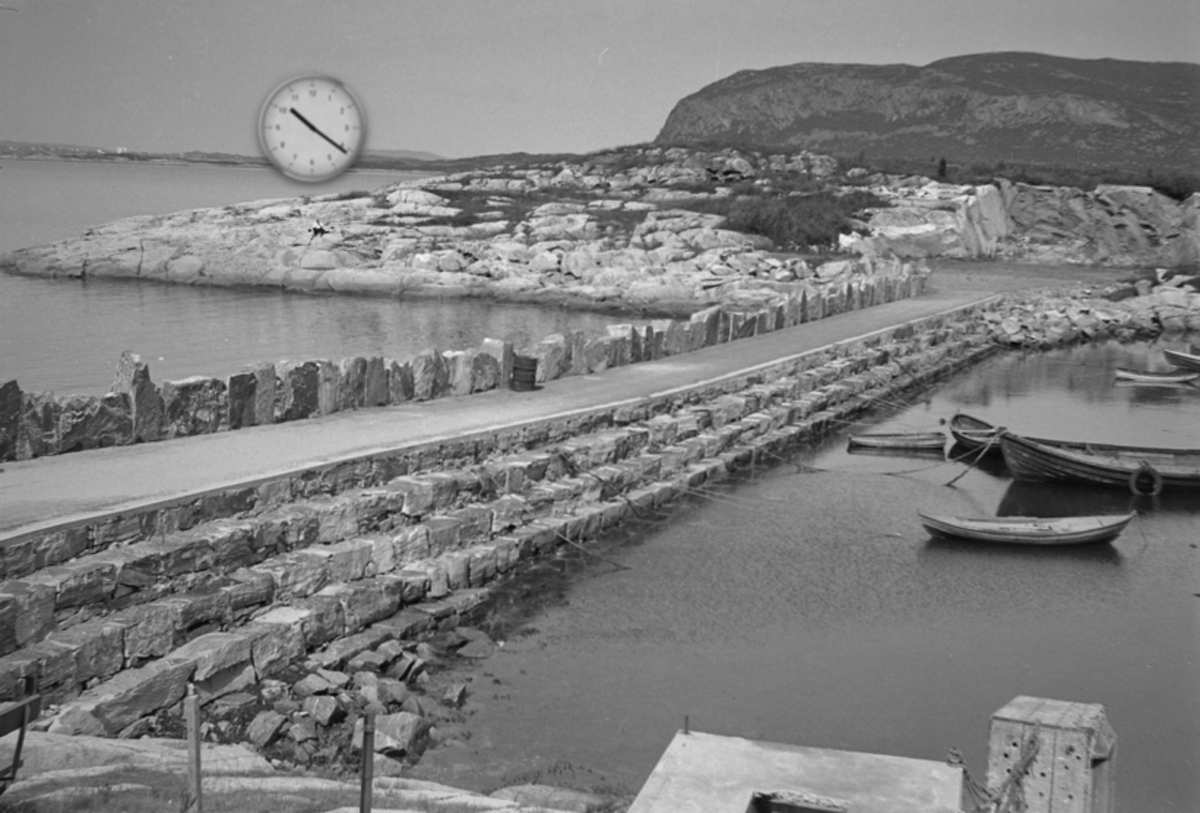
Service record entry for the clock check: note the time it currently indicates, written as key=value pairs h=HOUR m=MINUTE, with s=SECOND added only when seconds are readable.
h=10 m=21
